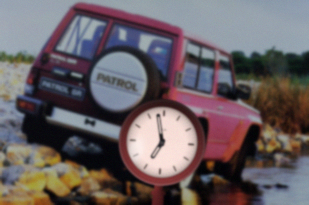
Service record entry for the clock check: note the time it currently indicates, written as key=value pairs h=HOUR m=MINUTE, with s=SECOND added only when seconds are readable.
h=6 m=58
